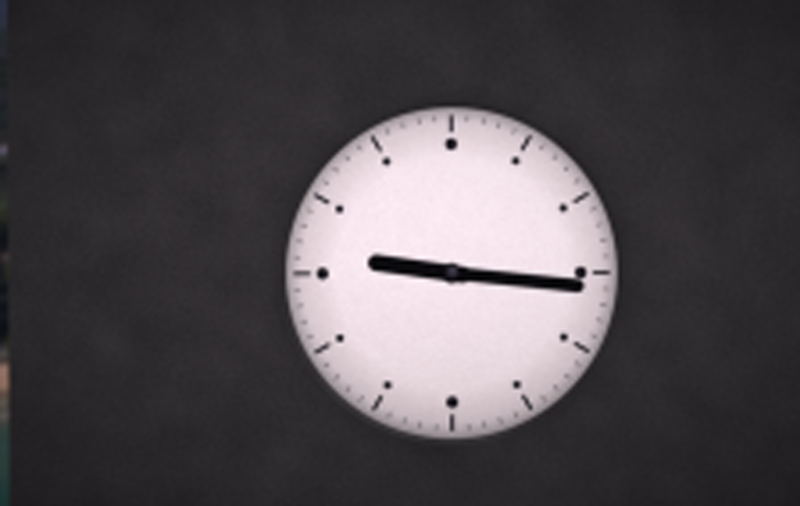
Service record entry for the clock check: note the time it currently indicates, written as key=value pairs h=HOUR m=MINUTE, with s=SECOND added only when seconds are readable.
h=9 m=16
